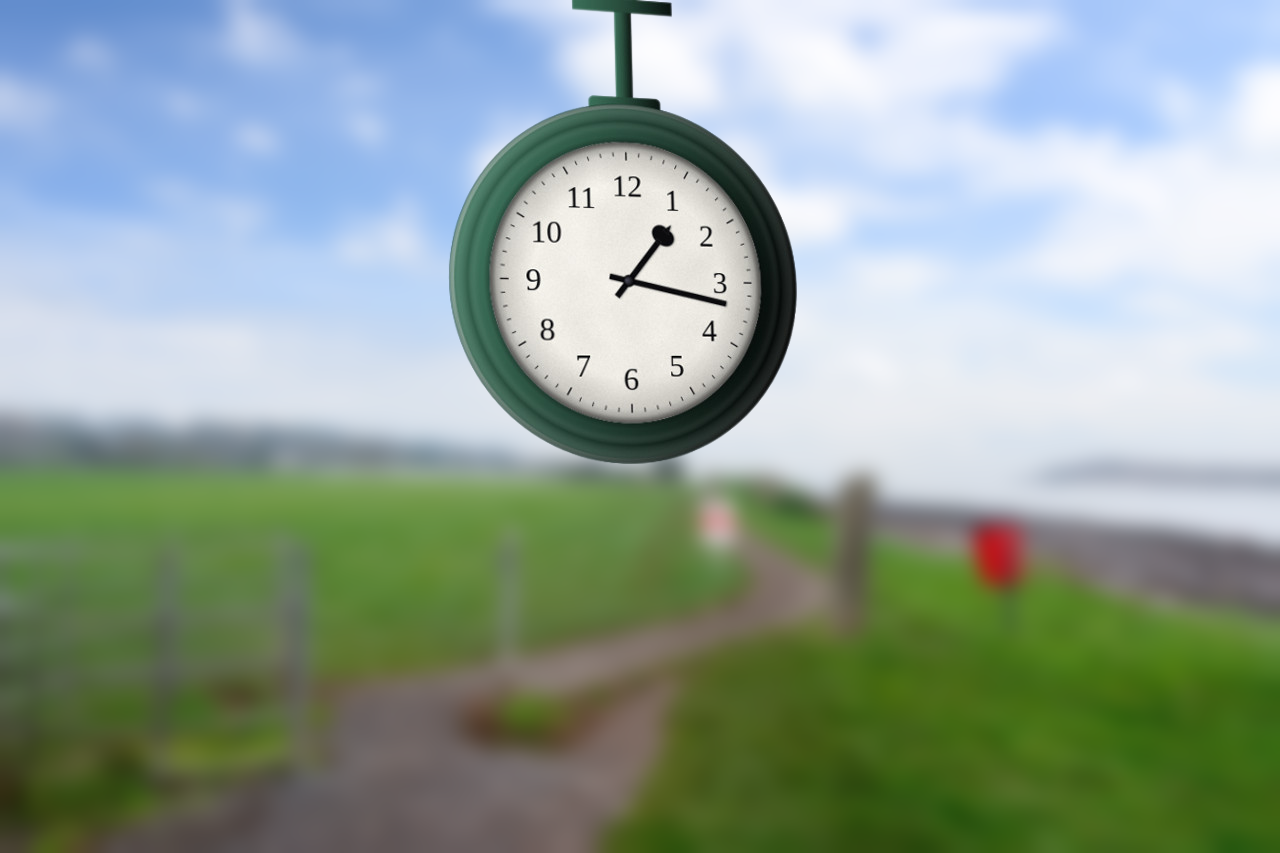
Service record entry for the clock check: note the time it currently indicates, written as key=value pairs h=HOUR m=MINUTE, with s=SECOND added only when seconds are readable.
h=1 m=17
